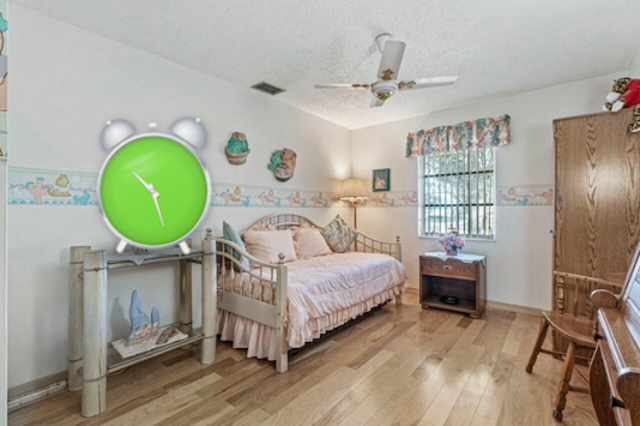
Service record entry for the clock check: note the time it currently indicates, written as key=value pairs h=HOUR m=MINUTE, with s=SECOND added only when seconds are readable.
h=10 m=27
